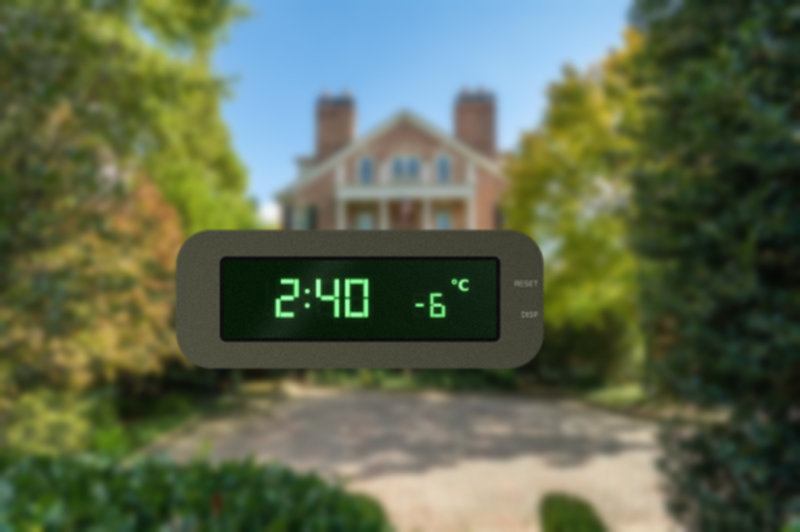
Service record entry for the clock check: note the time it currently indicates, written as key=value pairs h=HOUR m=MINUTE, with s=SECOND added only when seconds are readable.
h=2 m=40
